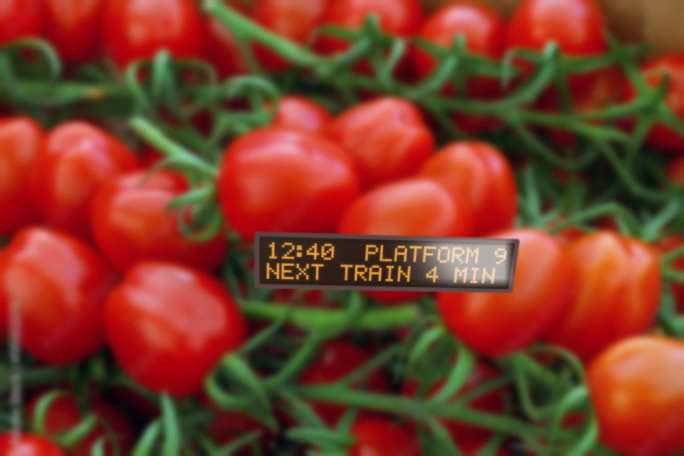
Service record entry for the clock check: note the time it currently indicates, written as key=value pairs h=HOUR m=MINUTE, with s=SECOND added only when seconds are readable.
h=12 m=40
